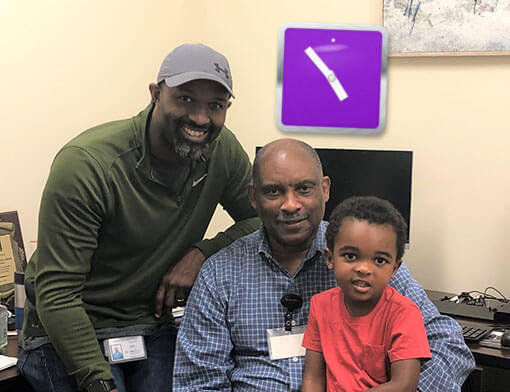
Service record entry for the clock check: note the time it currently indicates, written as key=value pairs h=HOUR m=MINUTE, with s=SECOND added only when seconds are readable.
h=4 m=53
